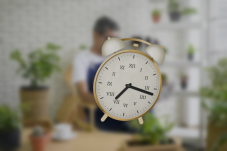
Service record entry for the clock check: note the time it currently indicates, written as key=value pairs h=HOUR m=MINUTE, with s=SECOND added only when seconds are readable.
h=7 m=17
